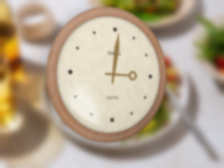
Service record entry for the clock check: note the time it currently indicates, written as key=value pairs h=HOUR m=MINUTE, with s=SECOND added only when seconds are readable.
h=3 m=1
